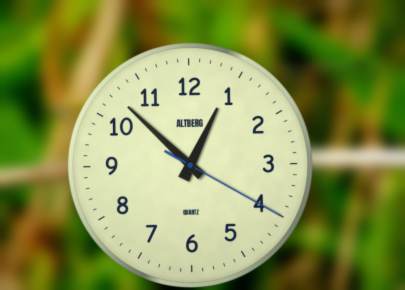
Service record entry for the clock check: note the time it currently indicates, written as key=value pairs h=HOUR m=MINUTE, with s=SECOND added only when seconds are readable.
h=12 m=52 s=20
